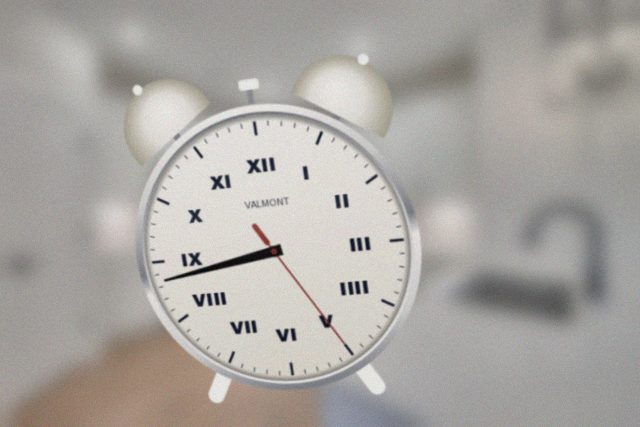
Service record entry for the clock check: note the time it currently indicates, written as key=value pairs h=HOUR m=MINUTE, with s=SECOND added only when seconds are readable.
h=8 m=43 s=25
